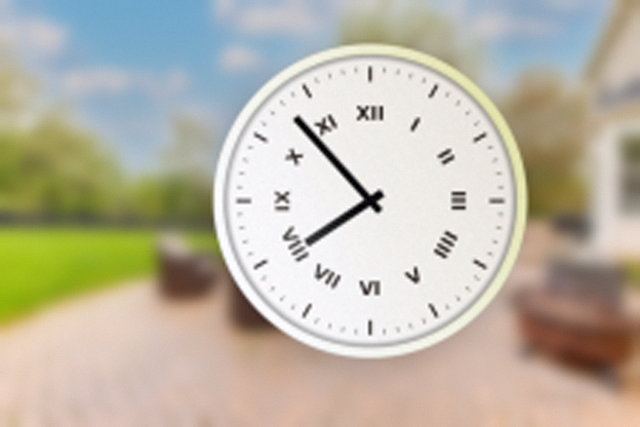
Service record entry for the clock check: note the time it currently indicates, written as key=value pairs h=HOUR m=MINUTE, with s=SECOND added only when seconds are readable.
h=7 m=53
